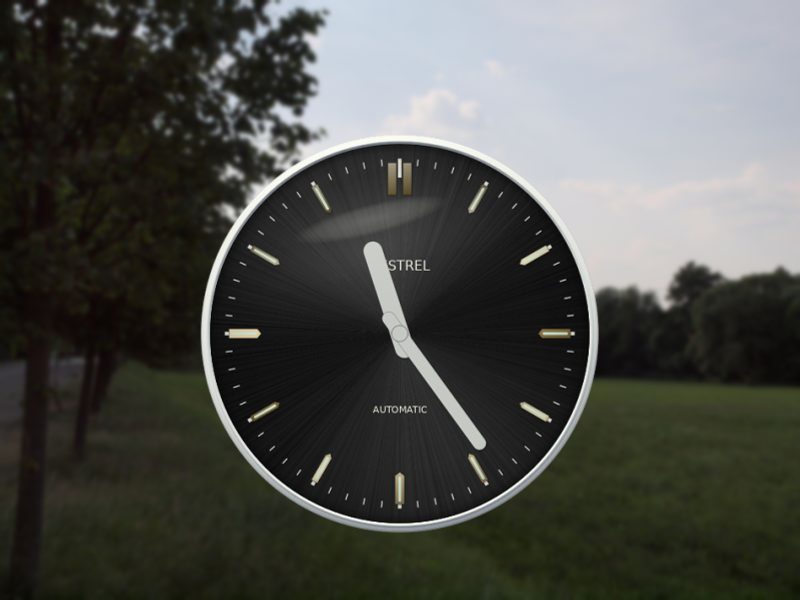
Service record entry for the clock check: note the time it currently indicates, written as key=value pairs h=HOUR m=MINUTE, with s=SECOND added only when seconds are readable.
h=11 m=24
